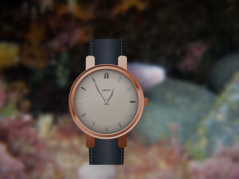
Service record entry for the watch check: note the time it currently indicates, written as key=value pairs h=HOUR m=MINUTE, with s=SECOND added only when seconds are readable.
h=12 m=55
